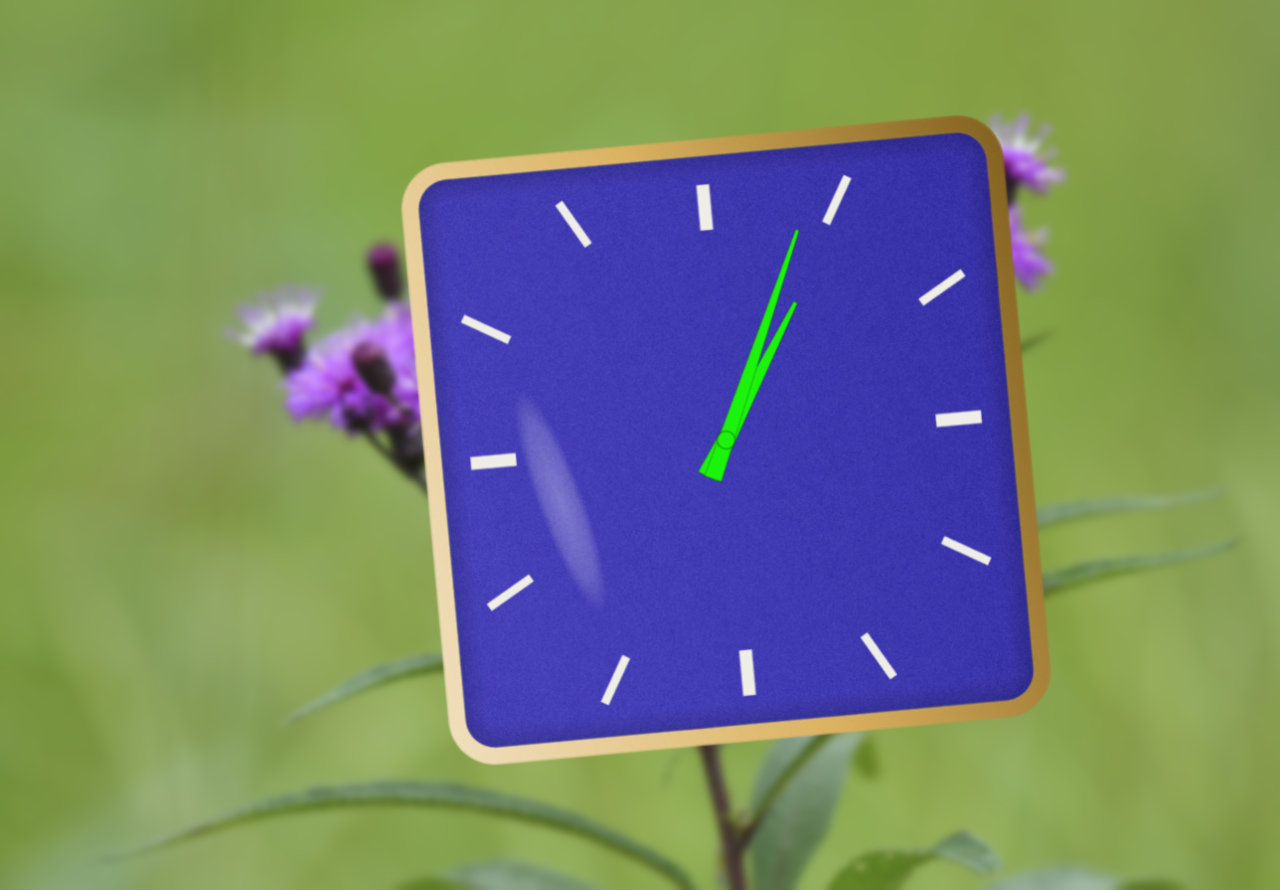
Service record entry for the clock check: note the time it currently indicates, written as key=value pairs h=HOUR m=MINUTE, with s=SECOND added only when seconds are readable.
h=1 m=4
